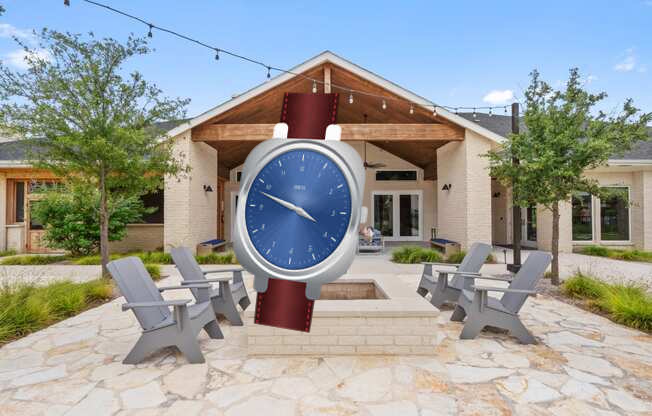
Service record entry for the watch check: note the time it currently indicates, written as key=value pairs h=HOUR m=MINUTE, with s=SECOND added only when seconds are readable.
h=3 m=48
